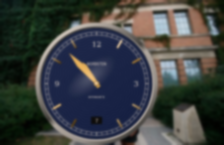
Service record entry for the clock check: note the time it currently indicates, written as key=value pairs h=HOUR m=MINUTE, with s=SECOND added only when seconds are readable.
h=10 m=53
